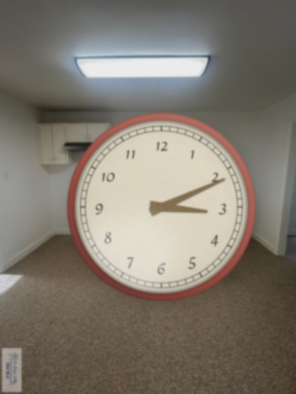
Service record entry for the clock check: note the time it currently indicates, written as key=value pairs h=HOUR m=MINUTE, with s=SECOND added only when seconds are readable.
h=3 m=11
